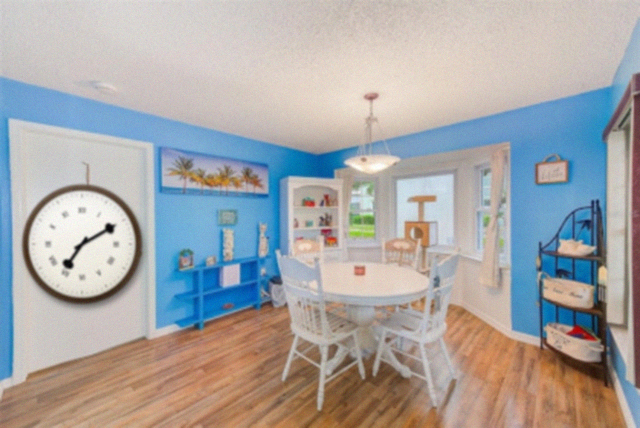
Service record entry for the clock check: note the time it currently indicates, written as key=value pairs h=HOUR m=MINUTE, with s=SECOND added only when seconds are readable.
h=7 m=10
